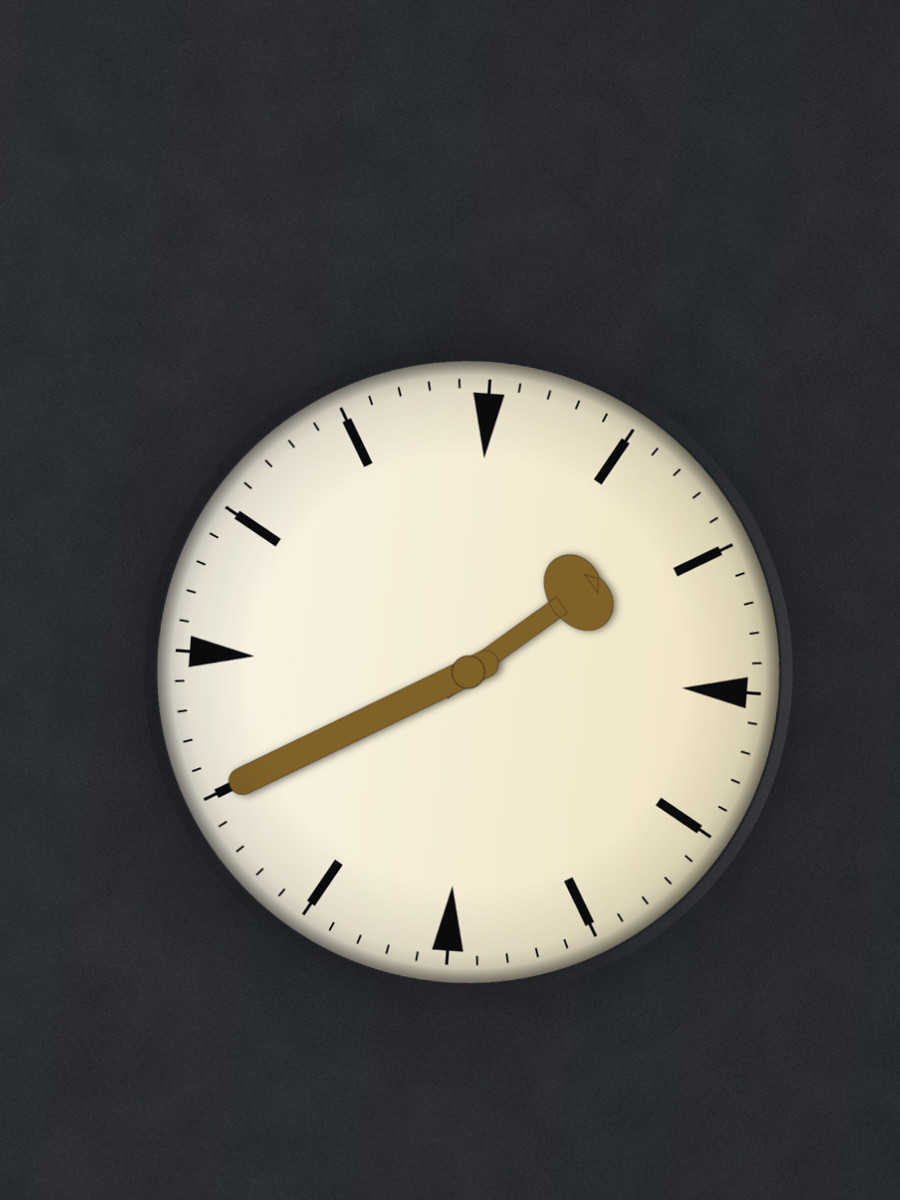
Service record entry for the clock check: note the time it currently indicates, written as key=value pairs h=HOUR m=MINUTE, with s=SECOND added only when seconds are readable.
h=1 m=40
